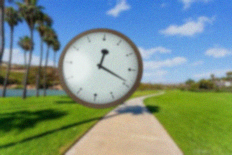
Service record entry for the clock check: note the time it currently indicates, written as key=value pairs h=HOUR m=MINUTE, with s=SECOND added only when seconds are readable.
h=12 m=19
